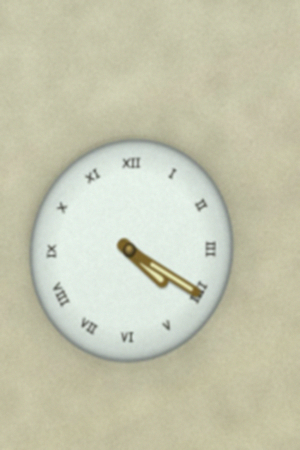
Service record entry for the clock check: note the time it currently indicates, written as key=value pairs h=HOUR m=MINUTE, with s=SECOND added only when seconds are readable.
h=4 m=20
